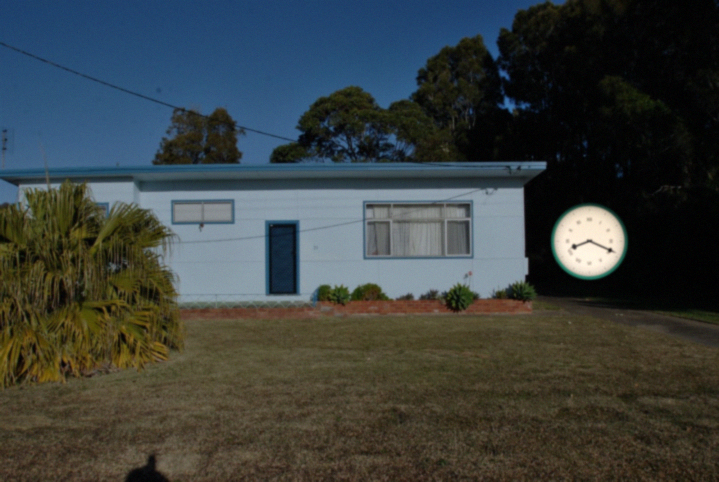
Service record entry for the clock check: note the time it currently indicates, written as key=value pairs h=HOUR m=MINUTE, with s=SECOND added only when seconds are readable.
h=8 m=19
